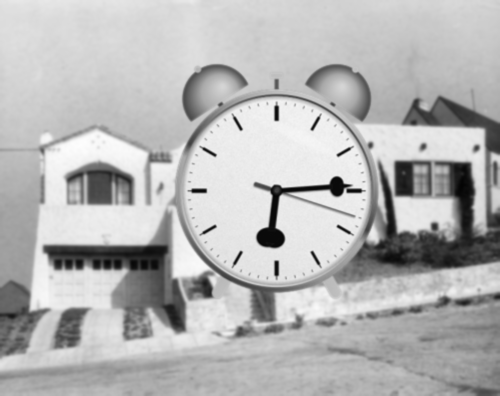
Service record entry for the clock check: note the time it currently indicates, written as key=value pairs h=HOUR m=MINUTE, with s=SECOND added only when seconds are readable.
h=6 m=14 s=18
